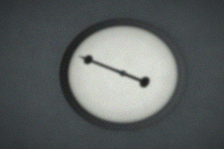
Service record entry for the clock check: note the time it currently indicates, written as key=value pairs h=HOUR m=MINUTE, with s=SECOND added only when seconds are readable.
h=3 m=49
